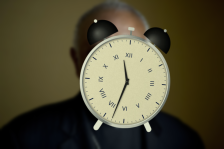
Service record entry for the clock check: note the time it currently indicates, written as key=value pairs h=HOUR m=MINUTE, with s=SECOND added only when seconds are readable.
h=11 m=33
